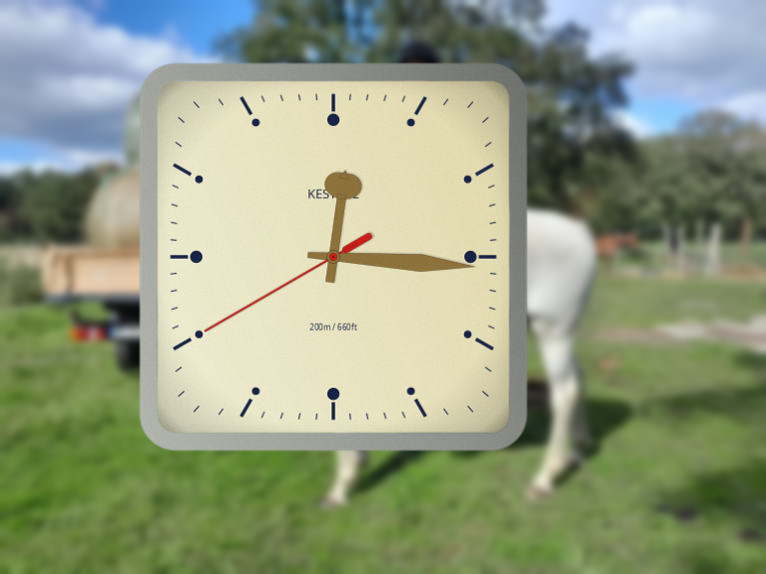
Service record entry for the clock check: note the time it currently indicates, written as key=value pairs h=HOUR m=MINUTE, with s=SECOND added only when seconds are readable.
h=12 m=15 s=40
